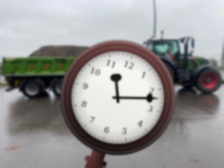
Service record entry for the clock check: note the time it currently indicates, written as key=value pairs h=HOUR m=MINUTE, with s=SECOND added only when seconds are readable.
h=11 m=12
